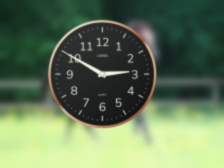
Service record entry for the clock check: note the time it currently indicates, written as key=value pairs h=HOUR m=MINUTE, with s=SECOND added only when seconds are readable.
h=2 m=50
